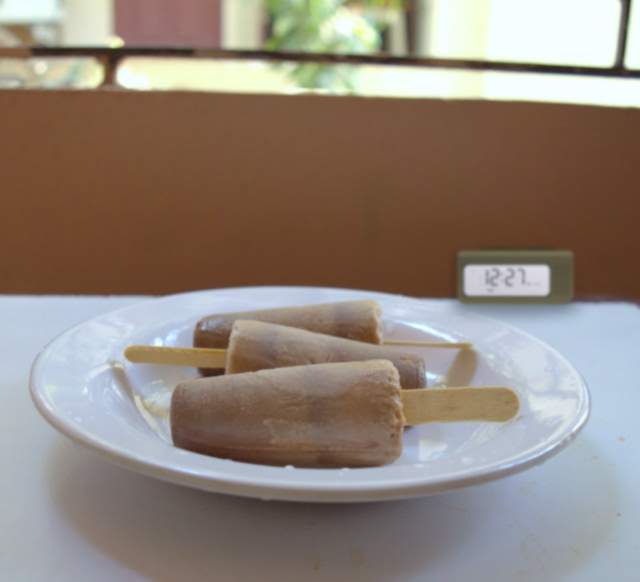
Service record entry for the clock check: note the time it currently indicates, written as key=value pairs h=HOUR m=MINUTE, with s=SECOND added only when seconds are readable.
h=12 m=27
